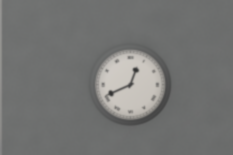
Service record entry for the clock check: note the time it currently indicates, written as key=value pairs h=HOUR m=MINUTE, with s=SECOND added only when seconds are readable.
h=12 m=41
